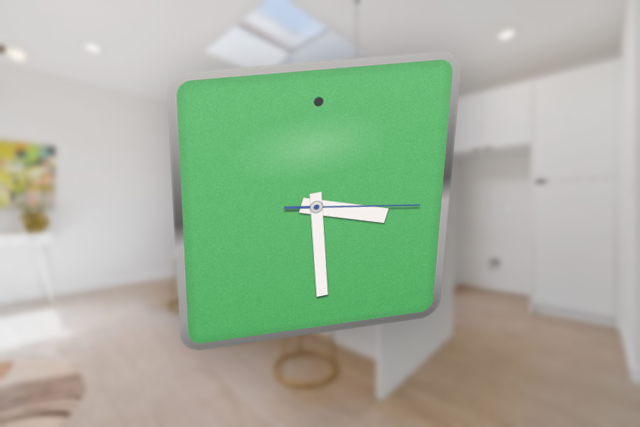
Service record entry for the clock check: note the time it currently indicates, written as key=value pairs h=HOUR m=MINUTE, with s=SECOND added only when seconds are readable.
h=3 m=29 s=16
